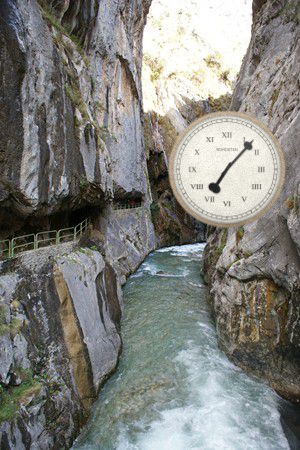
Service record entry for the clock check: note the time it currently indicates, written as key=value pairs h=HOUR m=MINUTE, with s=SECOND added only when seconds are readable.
h=7 m=7
